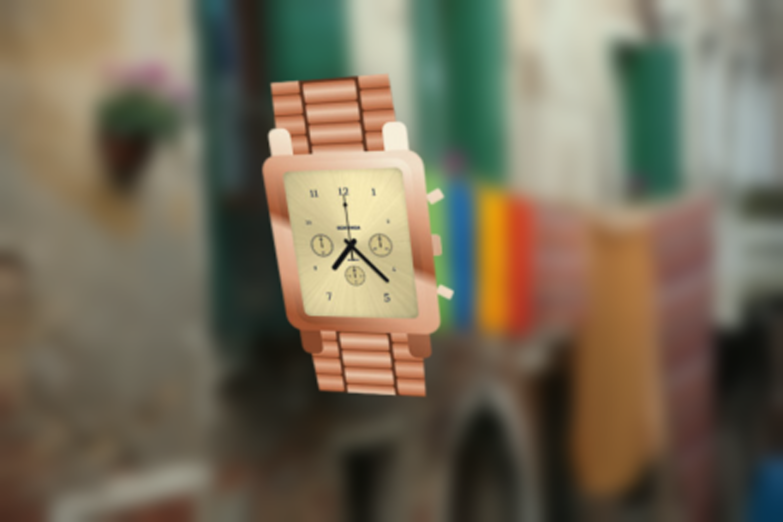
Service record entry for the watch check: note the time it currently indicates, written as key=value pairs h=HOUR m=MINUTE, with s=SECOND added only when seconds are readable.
h=7 m=23
